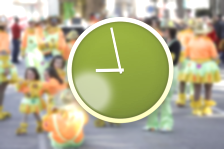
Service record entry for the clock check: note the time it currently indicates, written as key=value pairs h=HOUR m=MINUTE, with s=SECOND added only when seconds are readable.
h=8 m=58
